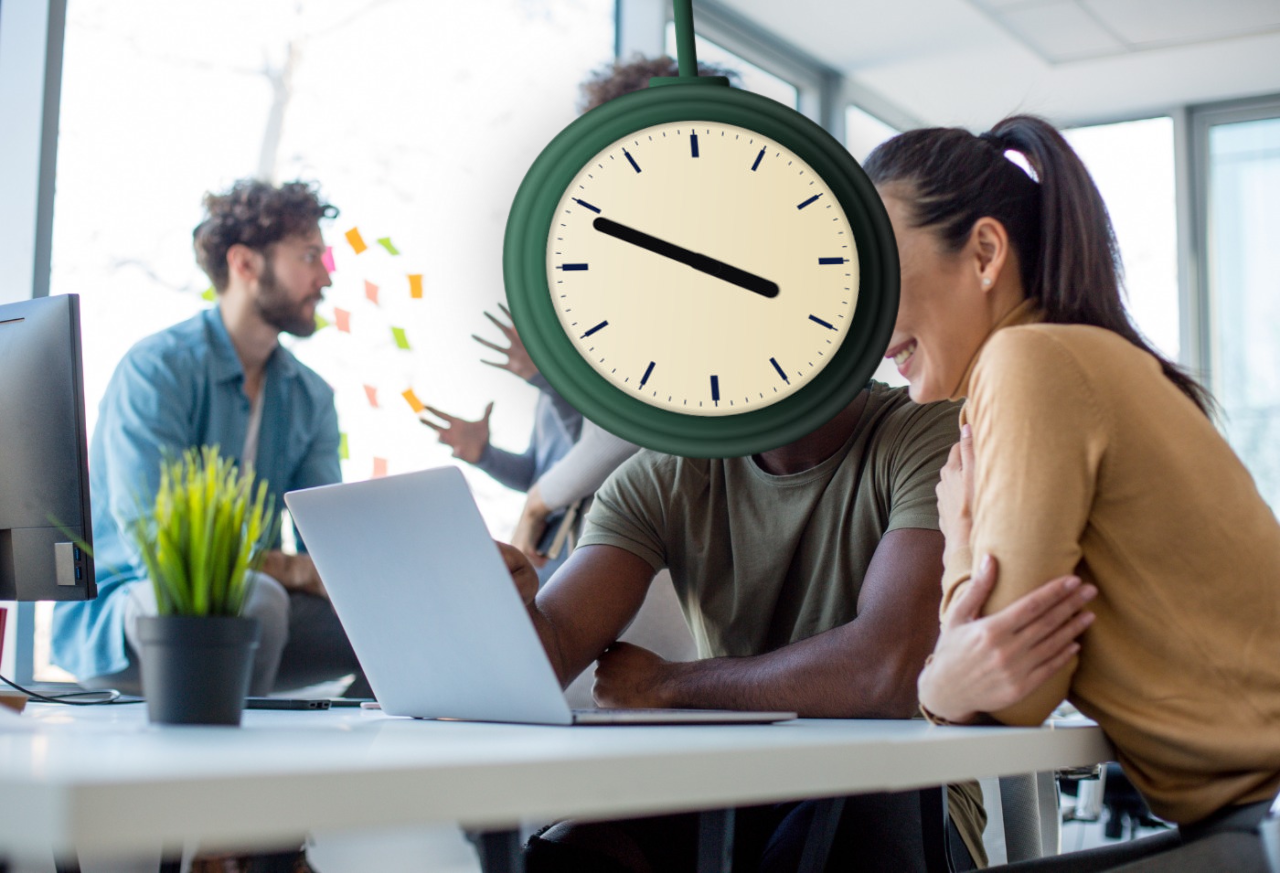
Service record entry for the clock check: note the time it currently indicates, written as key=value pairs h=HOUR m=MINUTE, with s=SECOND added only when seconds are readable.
h=3 m=49
